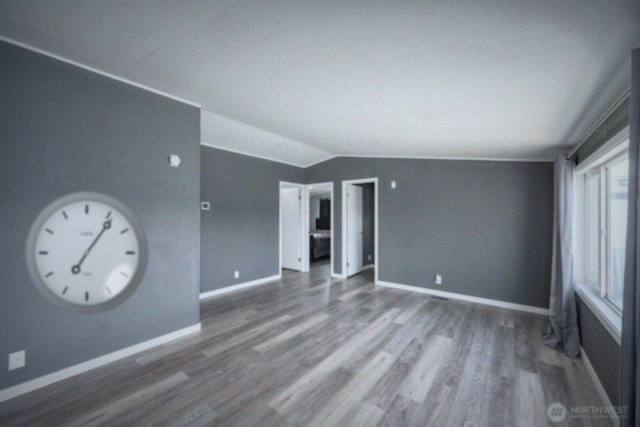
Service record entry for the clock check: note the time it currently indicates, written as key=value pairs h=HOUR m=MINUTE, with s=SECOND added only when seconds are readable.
h=7 m=6
